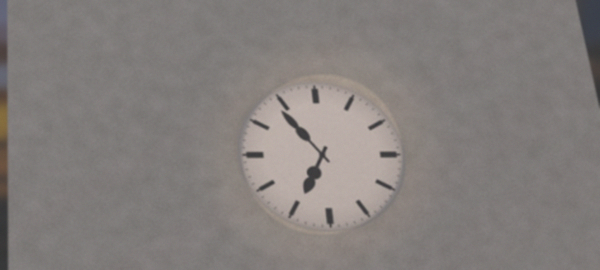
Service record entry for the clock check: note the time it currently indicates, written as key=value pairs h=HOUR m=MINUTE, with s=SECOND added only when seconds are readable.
h=6 m=54
